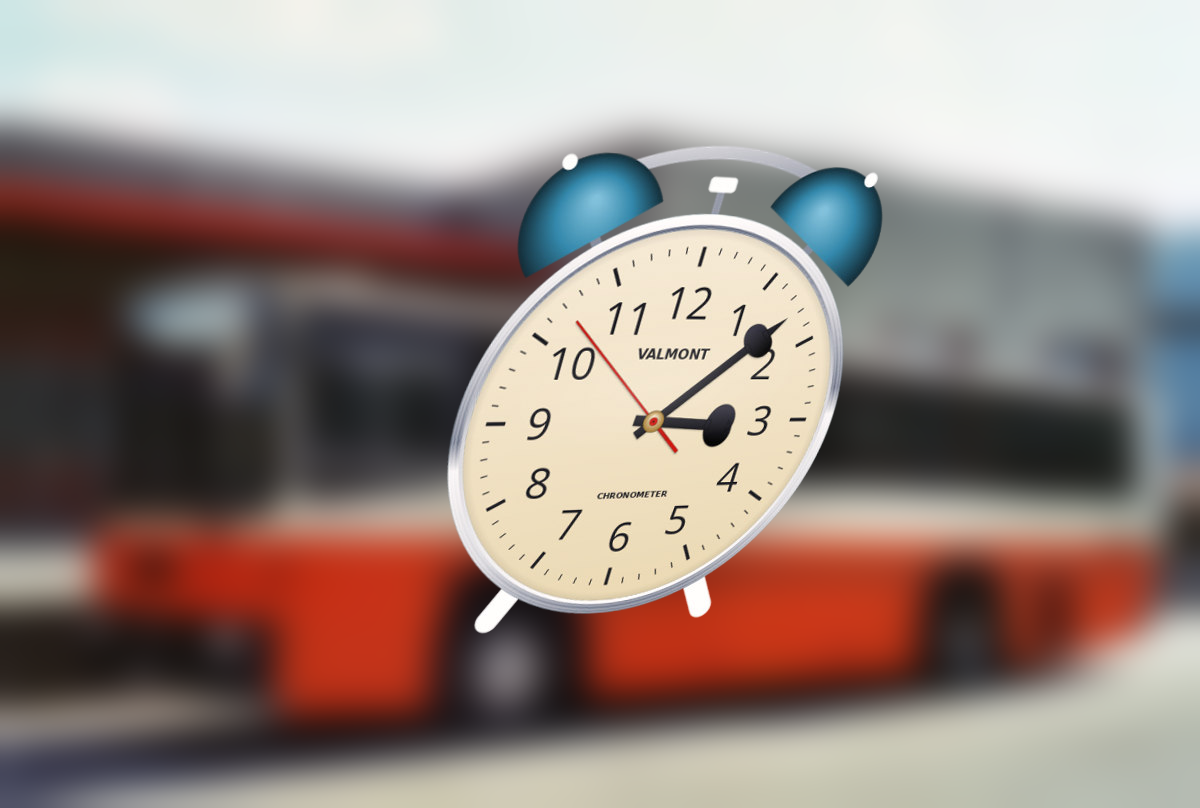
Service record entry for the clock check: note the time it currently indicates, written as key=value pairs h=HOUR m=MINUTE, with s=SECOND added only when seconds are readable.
h=3 m=7 s=52
